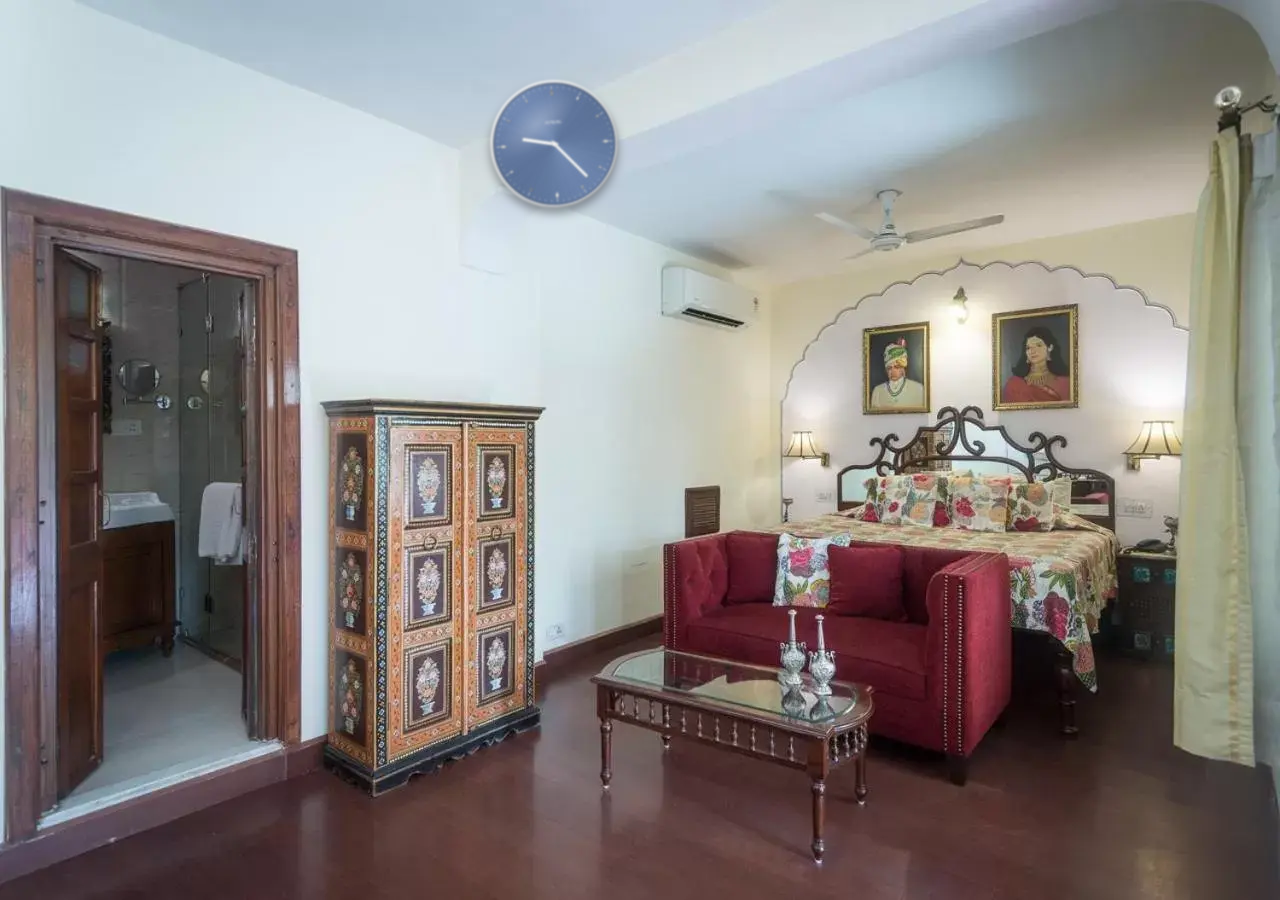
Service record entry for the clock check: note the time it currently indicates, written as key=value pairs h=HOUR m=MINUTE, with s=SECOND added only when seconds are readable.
h=9 m=23
